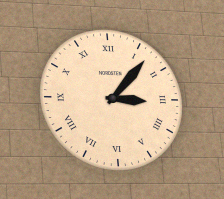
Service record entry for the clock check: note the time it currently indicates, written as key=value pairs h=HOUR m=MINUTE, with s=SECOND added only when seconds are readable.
h=3 m=7
